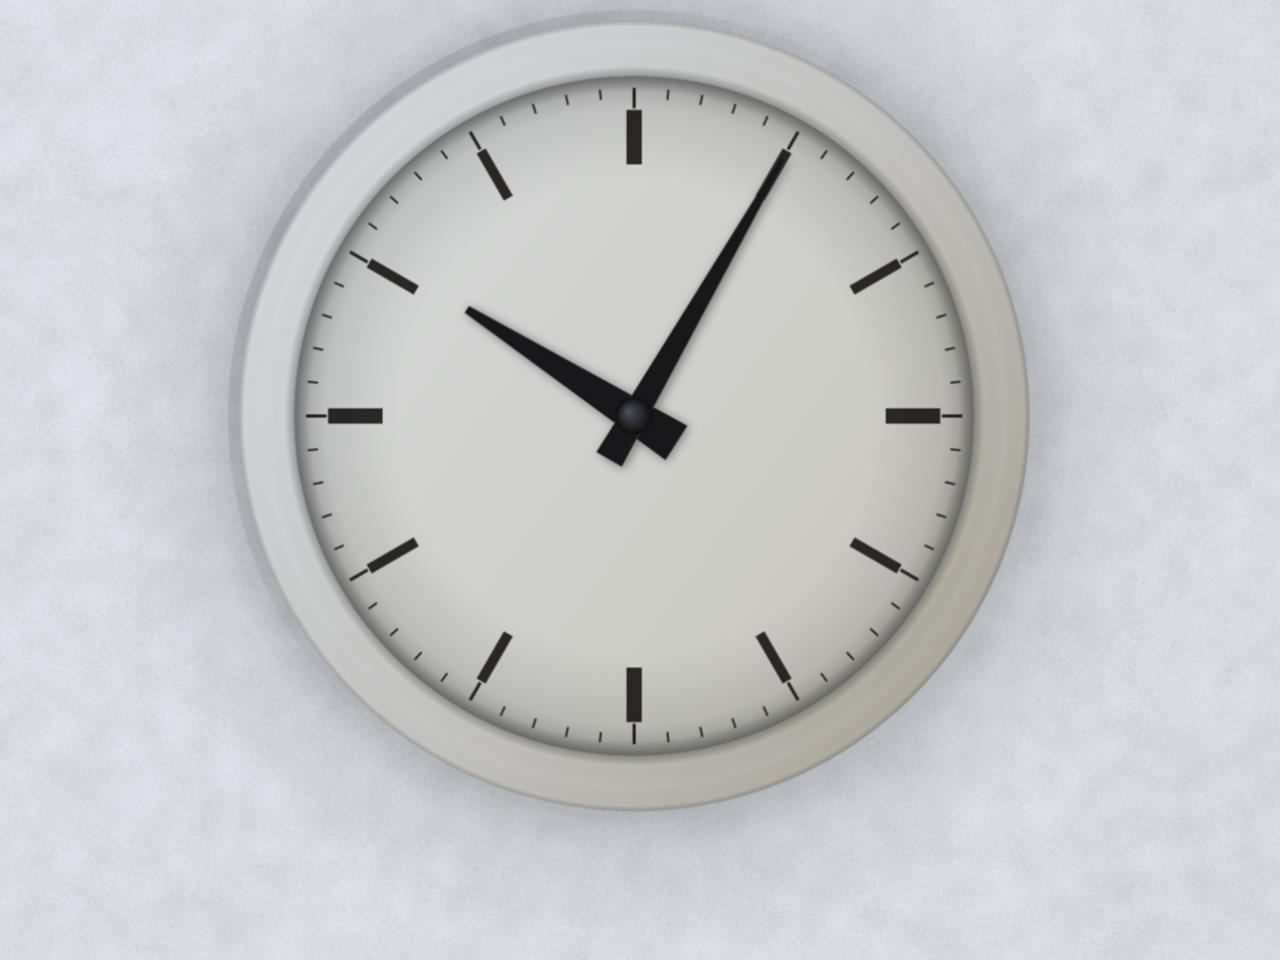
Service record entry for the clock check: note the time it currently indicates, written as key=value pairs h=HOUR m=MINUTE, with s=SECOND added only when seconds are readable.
h=10 m=5
